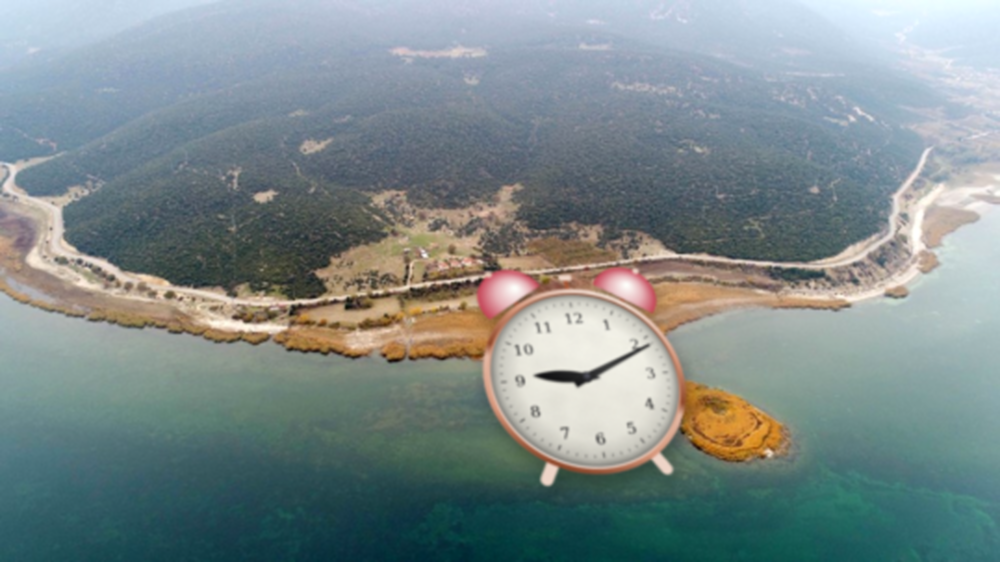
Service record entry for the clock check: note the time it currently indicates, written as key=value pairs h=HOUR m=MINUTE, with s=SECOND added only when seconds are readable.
h=9 m=11
